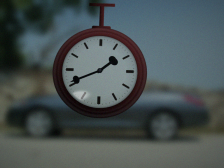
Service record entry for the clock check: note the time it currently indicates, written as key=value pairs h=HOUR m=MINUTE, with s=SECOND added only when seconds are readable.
h=1 m=41
